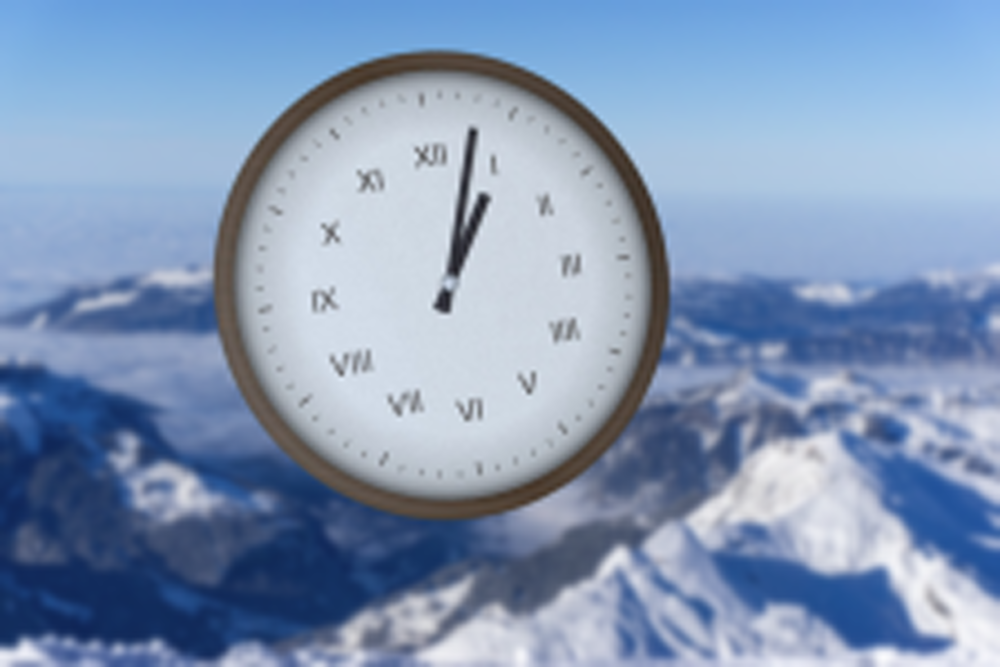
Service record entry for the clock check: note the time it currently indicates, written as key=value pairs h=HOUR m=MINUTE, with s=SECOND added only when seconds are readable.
h=1 m=3
